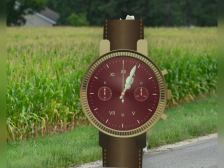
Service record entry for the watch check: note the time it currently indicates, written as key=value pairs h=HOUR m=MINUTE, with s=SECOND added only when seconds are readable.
h=1 m=4
